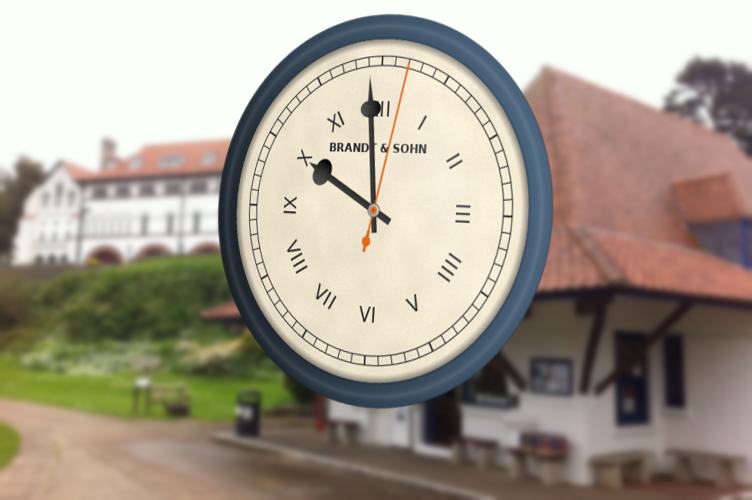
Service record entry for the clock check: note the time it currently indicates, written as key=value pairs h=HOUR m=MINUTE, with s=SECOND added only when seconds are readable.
h=9 m=59 s=2
